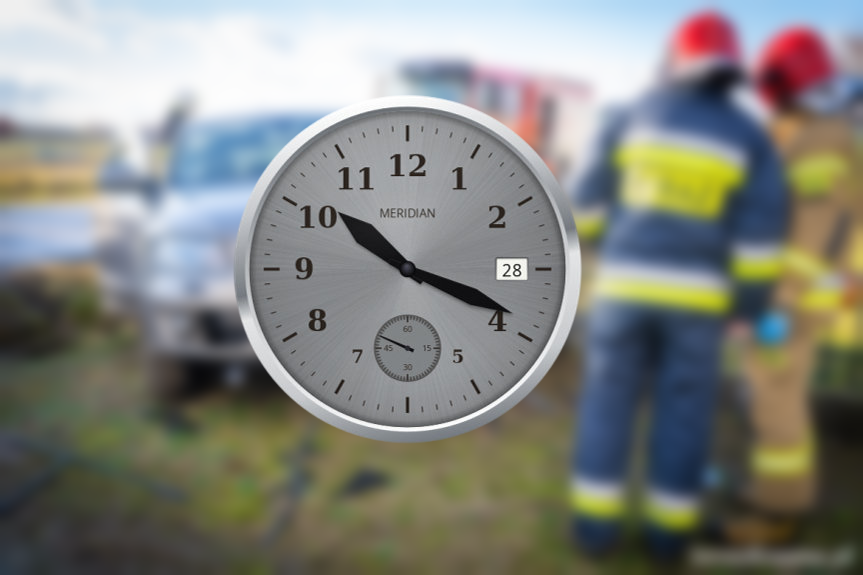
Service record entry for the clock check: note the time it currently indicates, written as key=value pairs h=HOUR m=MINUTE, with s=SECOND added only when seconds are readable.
h=10 m=18 s=49
